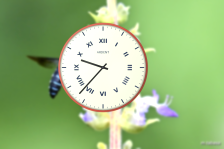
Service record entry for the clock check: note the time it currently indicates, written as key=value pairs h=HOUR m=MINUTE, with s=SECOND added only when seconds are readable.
h=9 m=37
